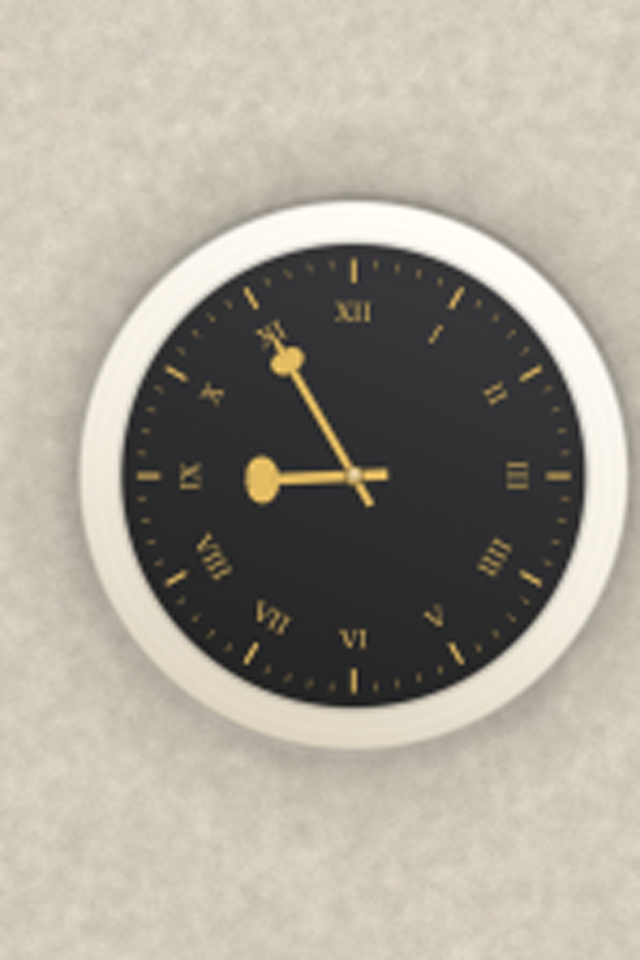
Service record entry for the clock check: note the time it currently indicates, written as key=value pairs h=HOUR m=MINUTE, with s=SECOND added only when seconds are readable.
h=8 m=55
